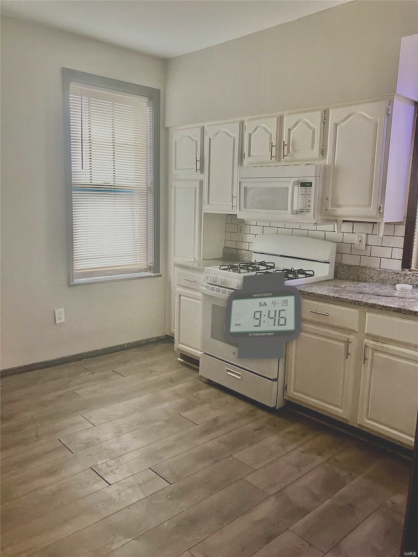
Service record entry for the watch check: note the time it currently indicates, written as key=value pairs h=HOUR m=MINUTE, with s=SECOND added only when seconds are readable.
h=9 m=46
